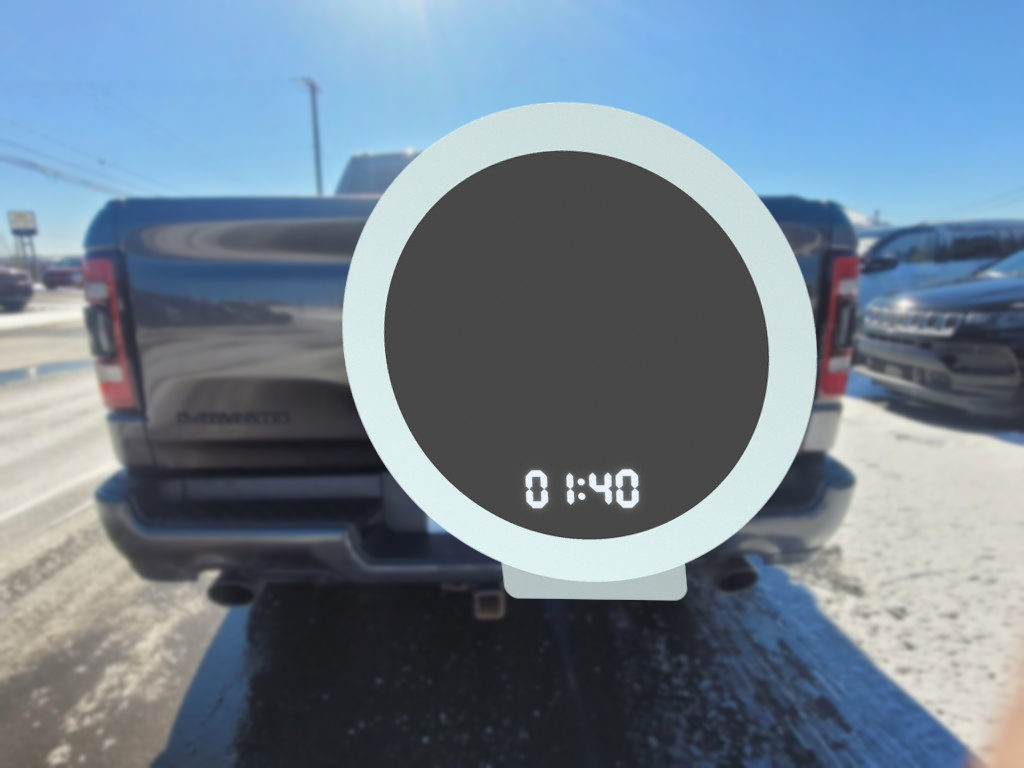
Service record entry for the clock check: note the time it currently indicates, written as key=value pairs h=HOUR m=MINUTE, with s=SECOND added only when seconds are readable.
h=1 m=40
